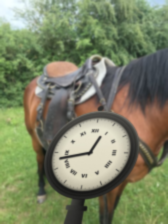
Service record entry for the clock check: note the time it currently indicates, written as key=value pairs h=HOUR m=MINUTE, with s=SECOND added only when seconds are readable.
h=12 m=43
